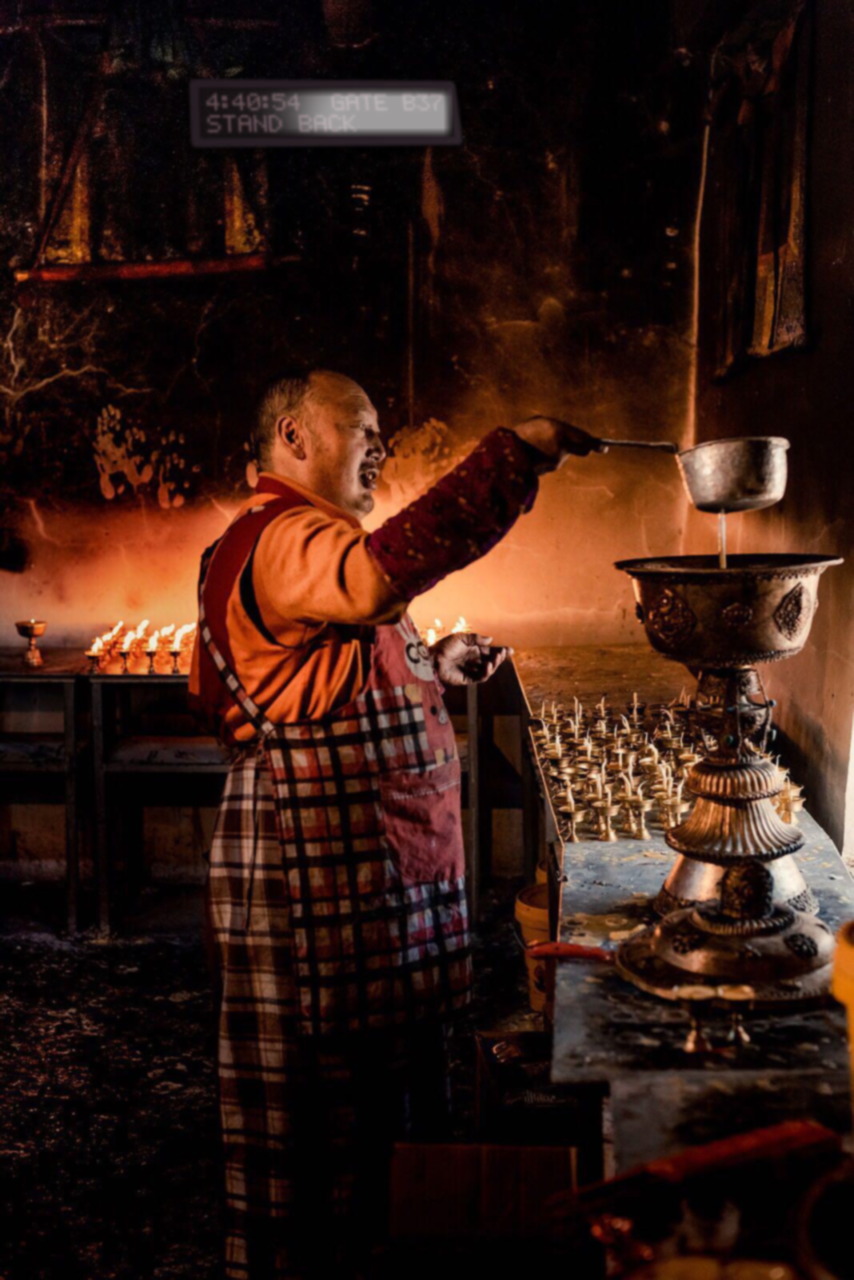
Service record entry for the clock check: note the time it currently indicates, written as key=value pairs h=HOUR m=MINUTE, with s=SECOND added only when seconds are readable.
h=4 m=40 s=54
